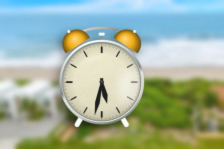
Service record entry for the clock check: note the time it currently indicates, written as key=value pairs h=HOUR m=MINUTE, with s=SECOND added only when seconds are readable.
h=5 m=32
